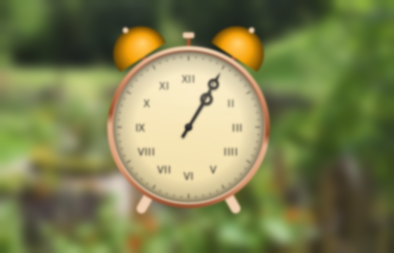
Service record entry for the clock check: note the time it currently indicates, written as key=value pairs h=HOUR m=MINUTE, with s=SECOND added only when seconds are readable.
h=1 m=5
